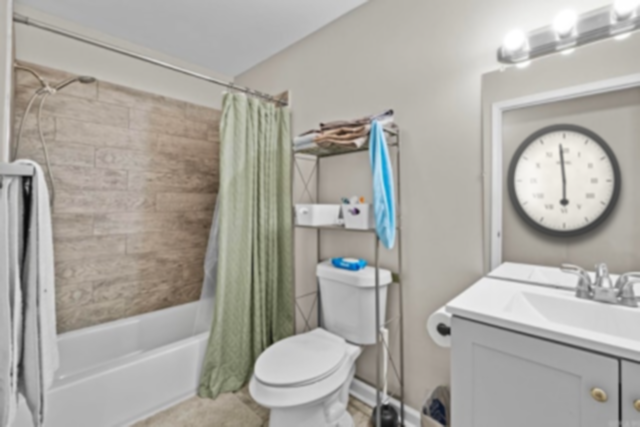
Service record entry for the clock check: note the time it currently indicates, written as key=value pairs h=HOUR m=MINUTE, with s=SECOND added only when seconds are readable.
h=5 m=59
